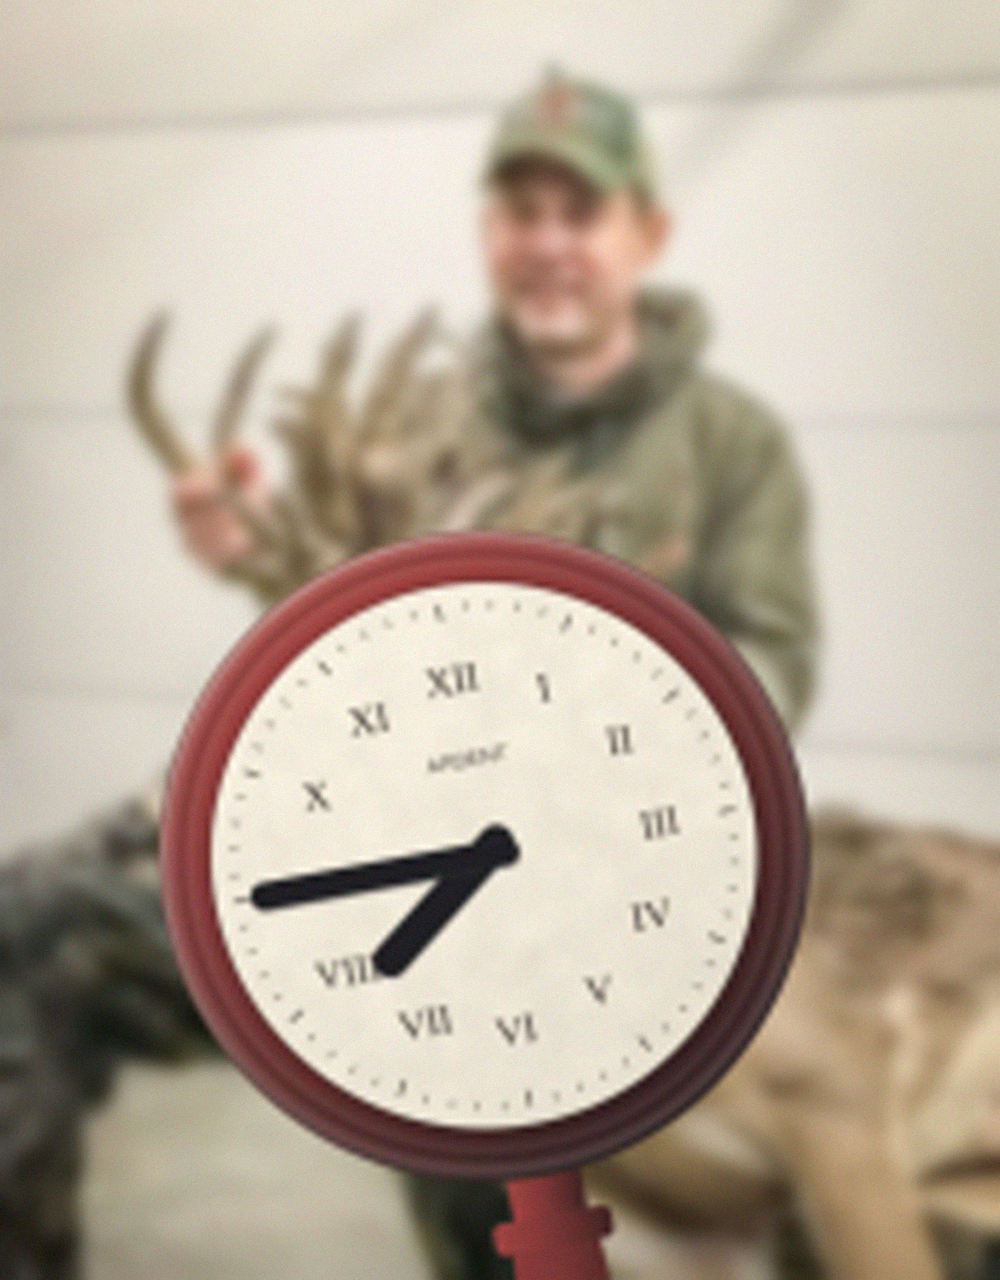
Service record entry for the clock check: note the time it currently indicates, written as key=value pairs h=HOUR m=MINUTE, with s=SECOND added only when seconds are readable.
h=7 m=45
